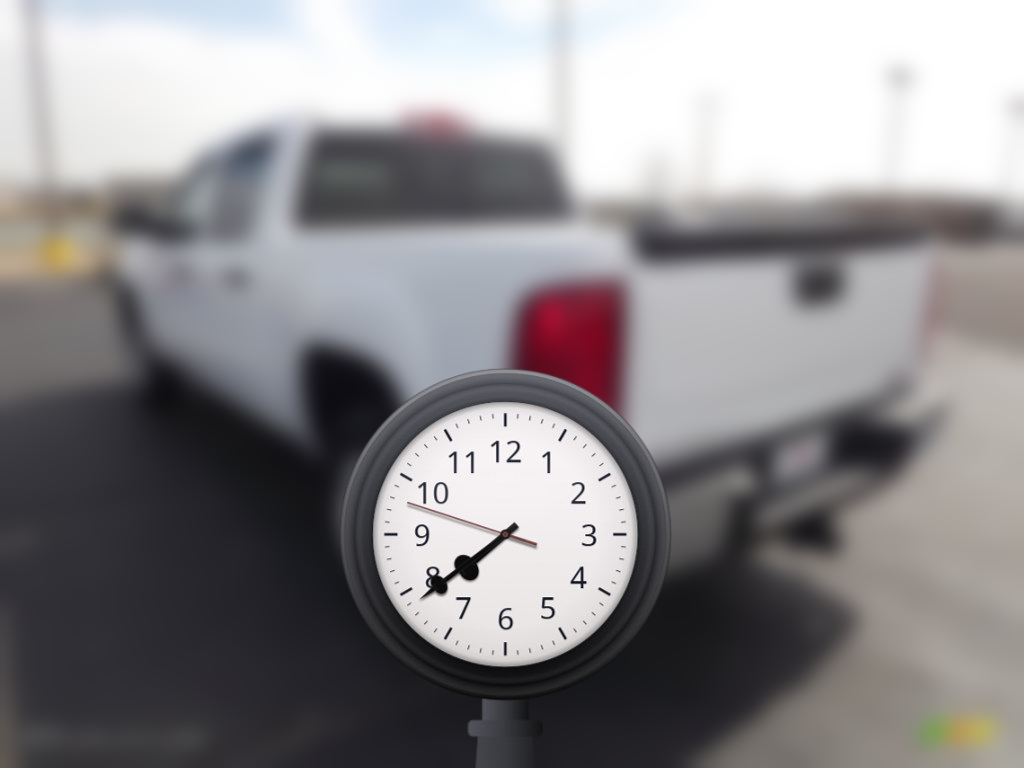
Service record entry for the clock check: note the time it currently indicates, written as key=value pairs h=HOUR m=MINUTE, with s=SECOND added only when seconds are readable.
h=7 m=38 s=48
